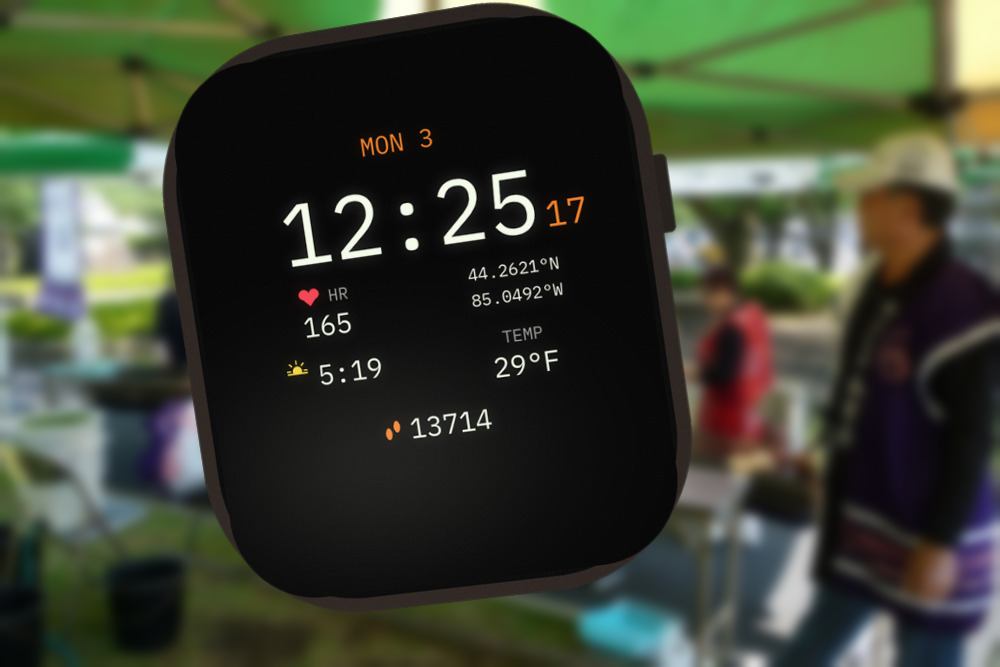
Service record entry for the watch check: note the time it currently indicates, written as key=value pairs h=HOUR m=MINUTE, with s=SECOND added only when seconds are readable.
h=12 m=25 s=17
